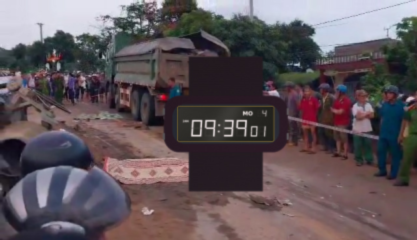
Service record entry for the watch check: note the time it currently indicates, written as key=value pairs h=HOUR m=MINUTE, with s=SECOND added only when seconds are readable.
h=9 m=39 s=1
